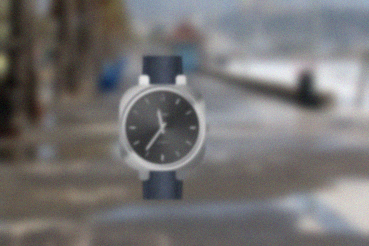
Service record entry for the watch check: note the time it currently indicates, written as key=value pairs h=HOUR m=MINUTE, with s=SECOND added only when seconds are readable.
h=11 m=36
